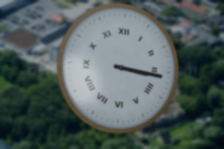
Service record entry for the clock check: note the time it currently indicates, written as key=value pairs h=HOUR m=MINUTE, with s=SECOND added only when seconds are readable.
h=3 m=16
